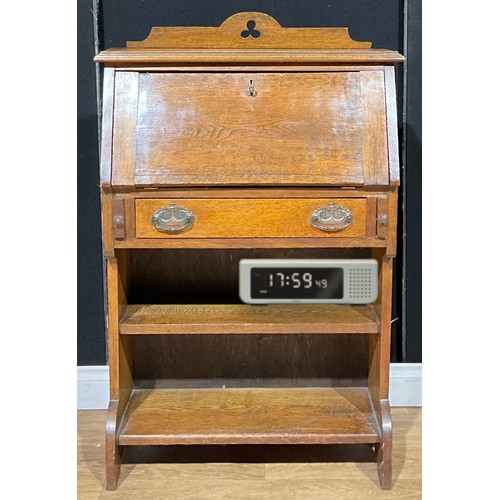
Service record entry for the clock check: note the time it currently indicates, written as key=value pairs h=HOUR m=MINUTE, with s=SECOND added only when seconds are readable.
h=17 m=59
